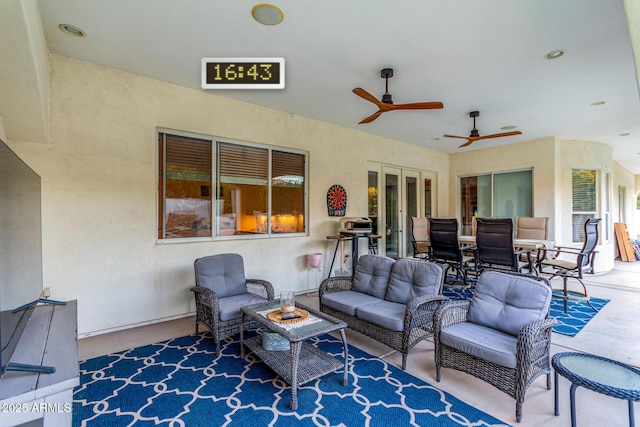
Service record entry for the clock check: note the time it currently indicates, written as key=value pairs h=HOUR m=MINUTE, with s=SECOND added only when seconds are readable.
h=16 m=43
